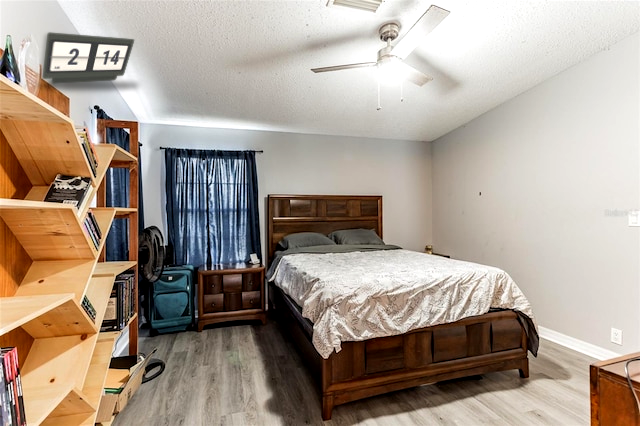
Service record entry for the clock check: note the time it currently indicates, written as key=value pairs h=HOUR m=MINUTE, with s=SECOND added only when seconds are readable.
h=2 m=14
